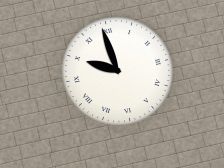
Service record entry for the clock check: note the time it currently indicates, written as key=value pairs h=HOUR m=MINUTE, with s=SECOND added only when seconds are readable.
h=9 m=59
